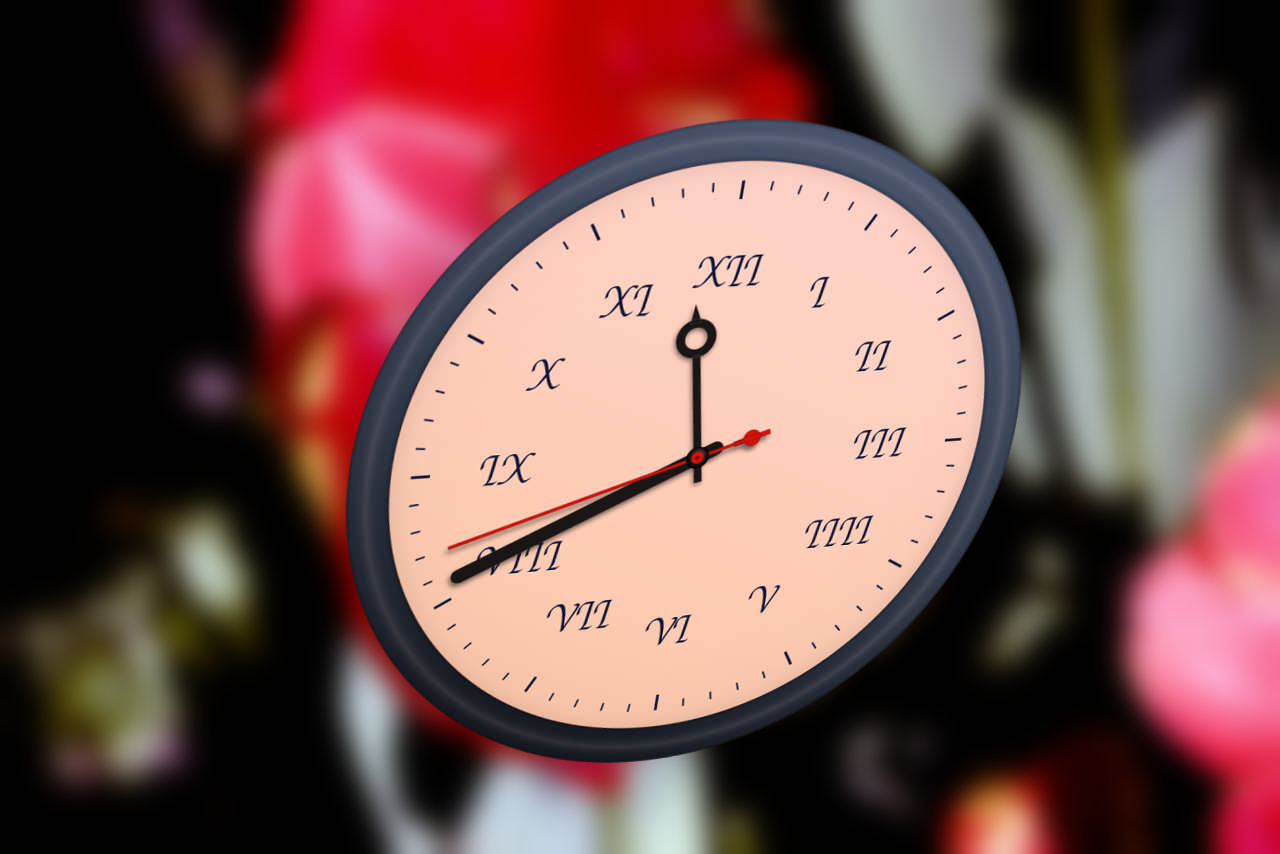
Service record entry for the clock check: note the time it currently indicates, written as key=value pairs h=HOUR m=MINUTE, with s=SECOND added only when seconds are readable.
h=11 m=40 s=42
